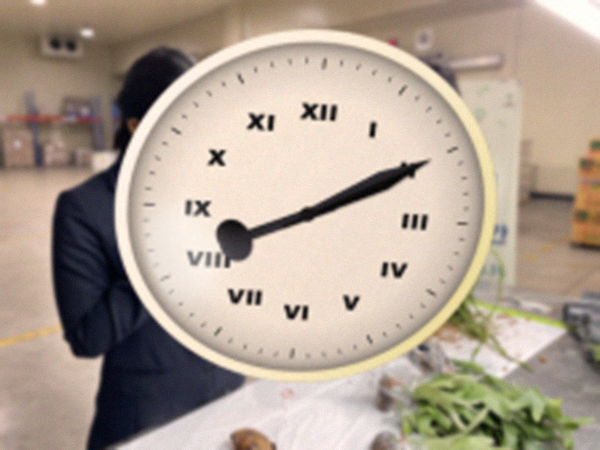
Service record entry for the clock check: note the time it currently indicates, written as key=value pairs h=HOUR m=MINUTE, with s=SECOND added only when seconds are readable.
h=8 m=10
